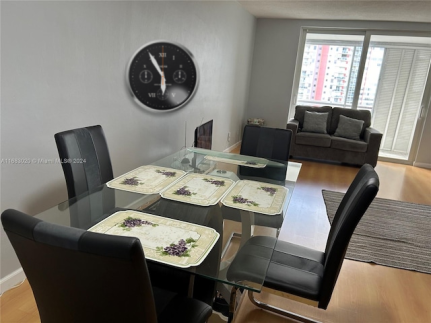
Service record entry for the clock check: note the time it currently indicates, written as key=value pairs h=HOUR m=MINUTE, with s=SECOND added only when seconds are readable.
h=5 m=55
